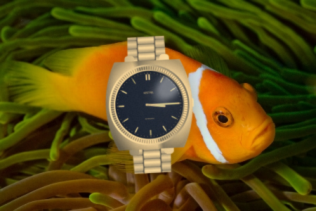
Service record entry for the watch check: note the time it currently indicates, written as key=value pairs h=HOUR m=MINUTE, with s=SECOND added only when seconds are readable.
h=3 m=15
